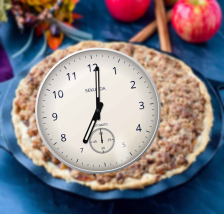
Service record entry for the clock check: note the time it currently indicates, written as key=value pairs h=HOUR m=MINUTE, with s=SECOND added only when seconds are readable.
h=7 m=1
